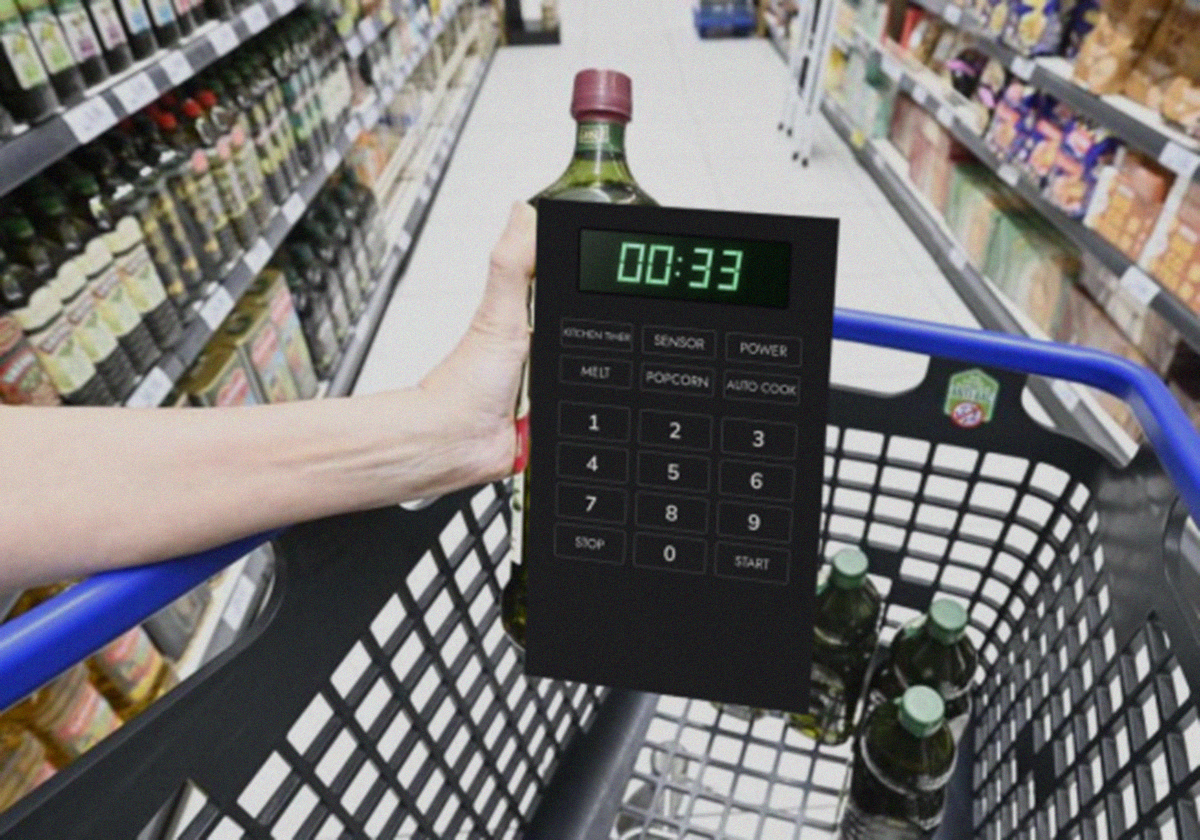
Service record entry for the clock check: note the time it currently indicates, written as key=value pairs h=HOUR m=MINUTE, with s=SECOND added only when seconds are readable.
h=0 m=33
